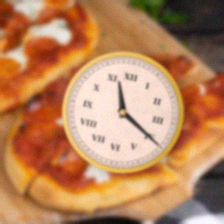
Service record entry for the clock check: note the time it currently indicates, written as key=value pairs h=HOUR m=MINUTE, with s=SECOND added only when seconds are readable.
h=11 m=20
